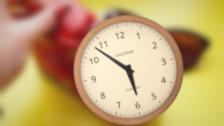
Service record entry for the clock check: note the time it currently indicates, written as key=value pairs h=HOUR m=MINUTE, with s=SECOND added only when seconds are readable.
h=5 m=53
